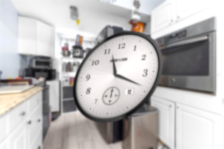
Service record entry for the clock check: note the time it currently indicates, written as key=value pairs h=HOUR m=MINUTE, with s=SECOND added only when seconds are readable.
h=11 m=19
